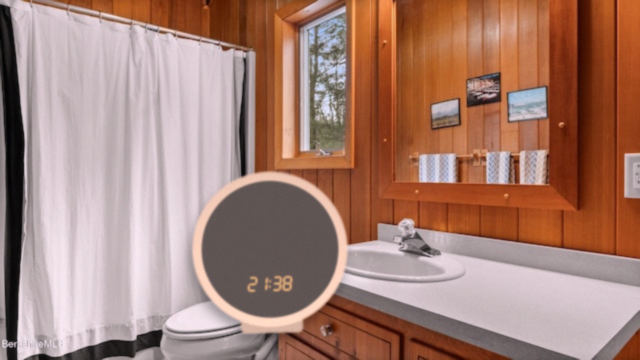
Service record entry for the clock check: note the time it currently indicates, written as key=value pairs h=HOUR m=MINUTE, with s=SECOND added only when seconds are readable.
h=21 m=38
